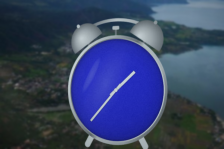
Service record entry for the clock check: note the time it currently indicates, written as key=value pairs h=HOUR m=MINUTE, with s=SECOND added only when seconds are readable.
h=1 m=37
